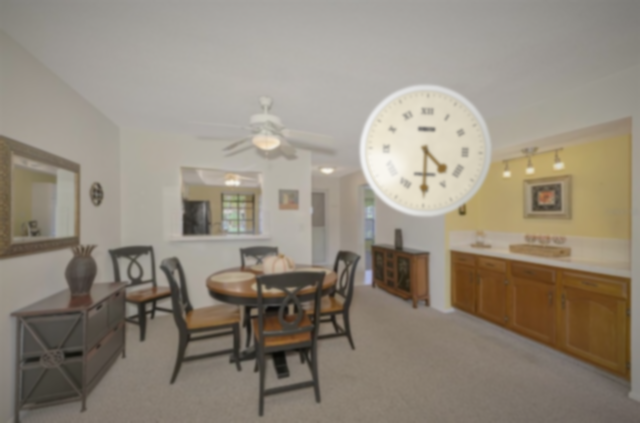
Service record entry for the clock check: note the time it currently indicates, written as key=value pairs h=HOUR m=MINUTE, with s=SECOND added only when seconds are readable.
h=4 m=30
